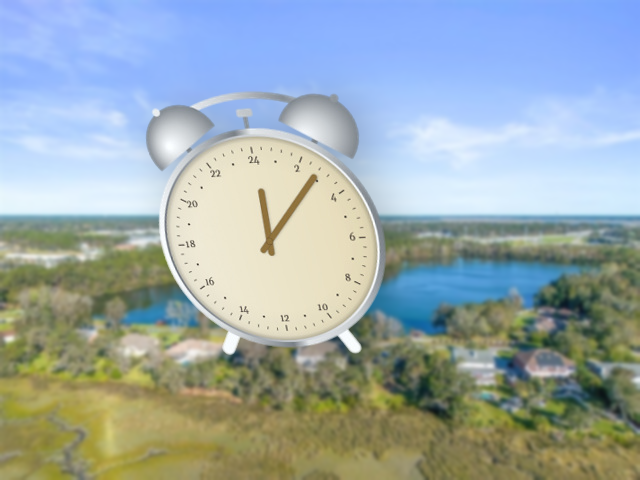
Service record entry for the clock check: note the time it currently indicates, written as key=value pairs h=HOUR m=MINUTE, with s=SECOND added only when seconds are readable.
h=0 m=7
